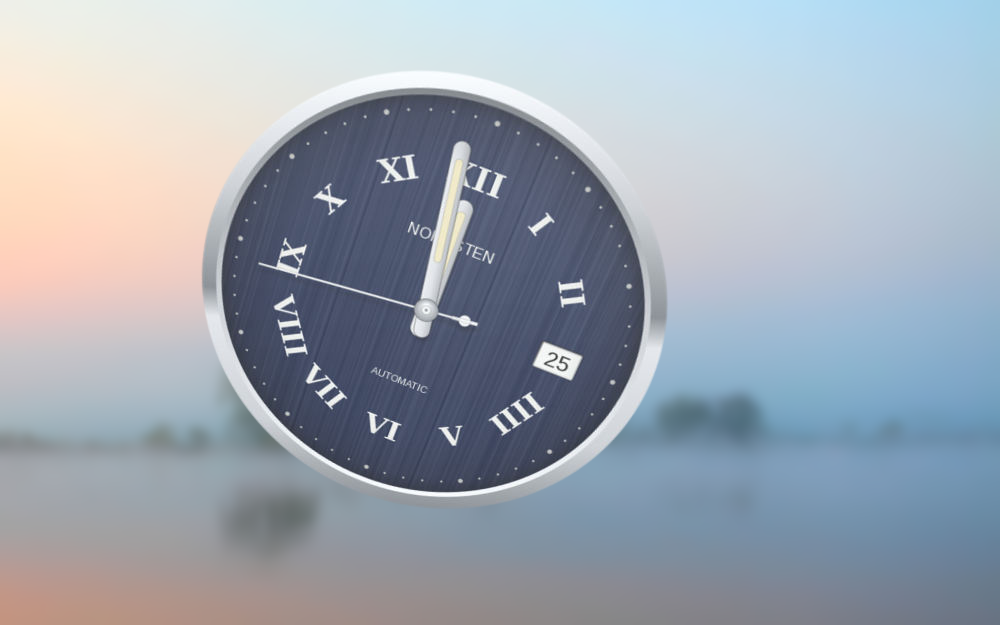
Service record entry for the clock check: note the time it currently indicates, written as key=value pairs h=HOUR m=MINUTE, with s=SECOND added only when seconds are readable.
h=11 m=58 s=44
